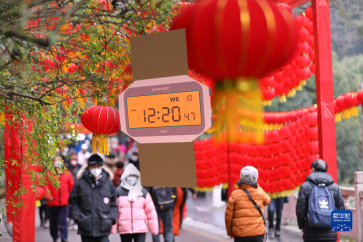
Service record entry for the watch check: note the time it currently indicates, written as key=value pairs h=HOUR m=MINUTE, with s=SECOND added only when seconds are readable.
h=12 m=20 s=47
